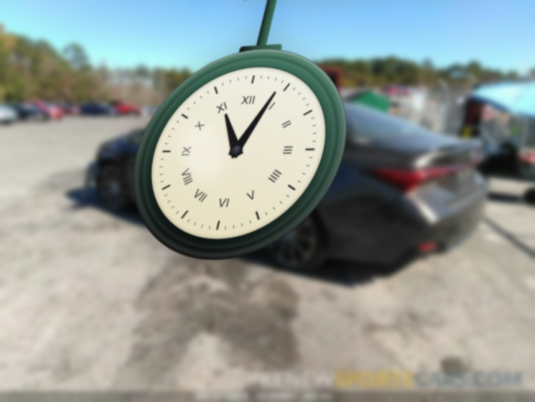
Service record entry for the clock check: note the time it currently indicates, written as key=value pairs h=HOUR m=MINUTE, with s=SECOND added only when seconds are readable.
h=11 m=4
